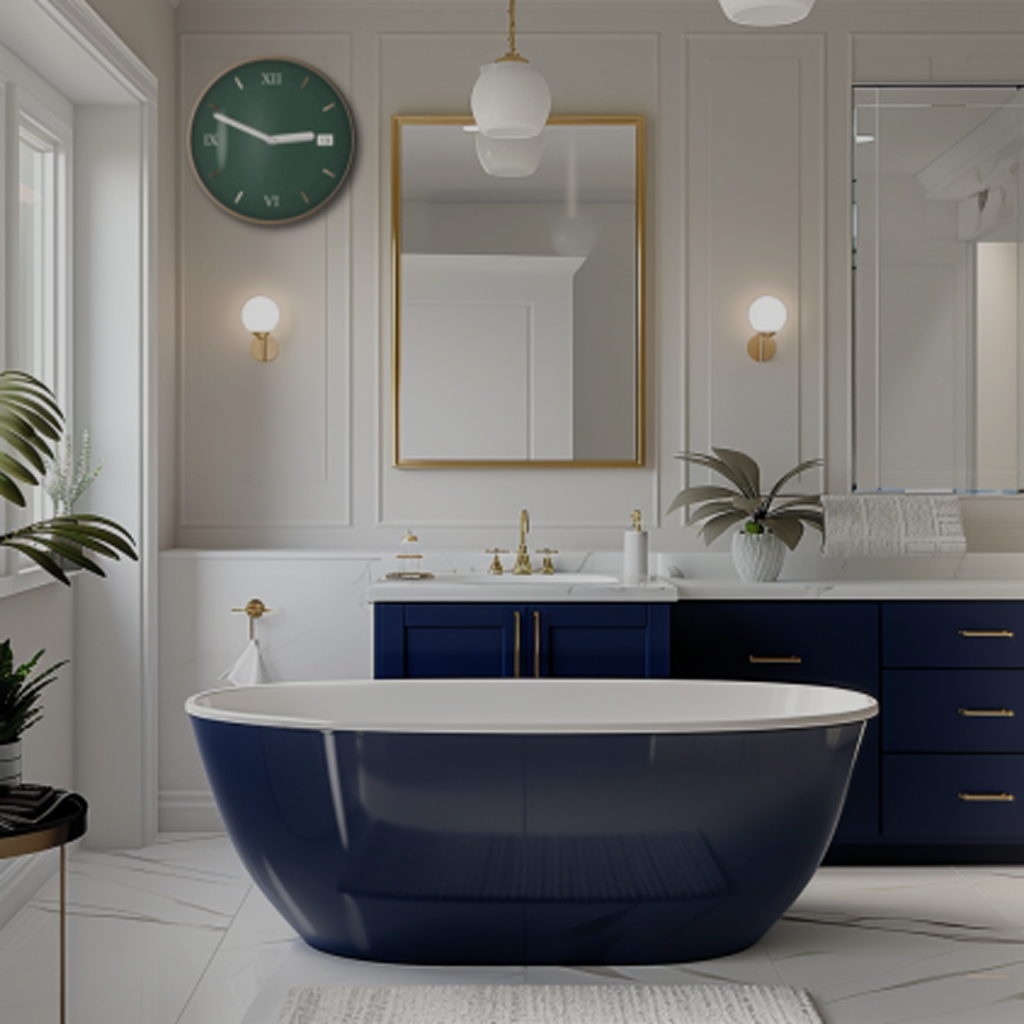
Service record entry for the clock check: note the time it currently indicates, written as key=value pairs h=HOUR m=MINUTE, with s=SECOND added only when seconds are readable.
h=2 m=49
